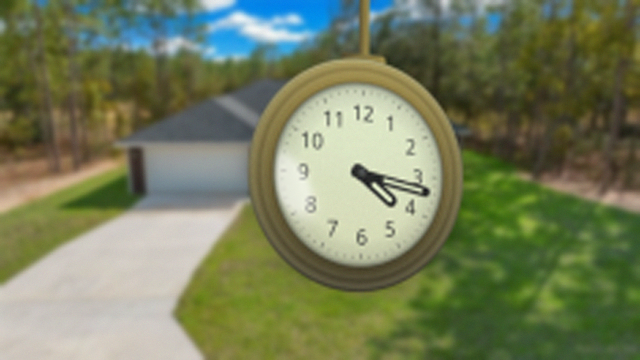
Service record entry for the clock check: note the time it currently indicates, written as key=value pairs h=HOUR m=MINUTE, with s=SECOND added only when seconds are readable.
h=4 m=17
